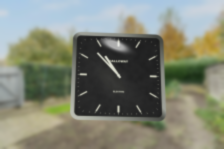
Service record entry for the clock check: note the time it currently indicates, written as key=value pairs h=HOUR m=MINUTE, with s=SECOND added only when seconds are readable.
h=10 m=53
